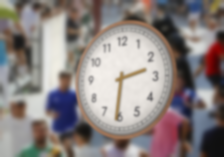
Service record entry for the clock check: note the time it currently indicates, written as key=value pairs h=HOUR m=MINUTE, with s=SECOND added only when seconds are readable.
h=2 m=31
